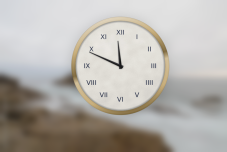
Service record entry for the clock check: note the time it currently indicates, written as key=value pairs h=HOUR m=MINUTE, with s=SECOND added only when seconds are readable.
h=11 m=49
